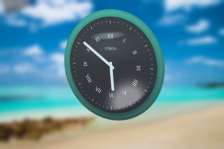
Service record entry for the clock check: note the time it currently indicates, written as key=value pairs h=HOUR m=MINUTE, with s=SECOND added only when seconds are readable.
h=5 m=51
